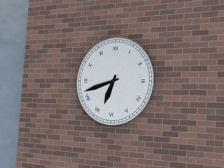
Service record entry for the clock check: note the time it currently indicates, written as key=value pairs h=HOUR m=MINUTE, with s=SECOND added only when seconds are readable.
h=6 m=42
